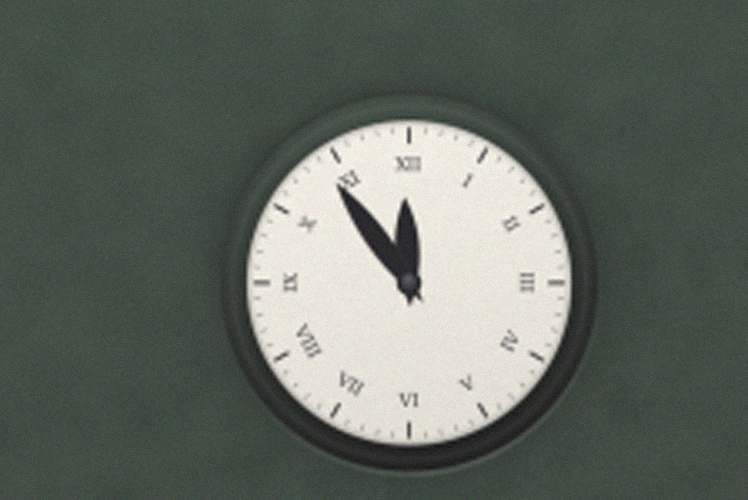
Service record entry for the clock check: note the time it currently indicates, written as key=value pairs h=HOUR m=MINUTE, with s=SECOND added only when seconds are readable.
h=11 m=54
